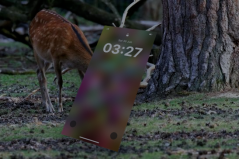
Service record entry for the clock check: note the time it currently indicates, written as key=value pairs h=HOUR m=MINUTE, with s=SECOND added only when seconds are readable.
h=3 m=27
